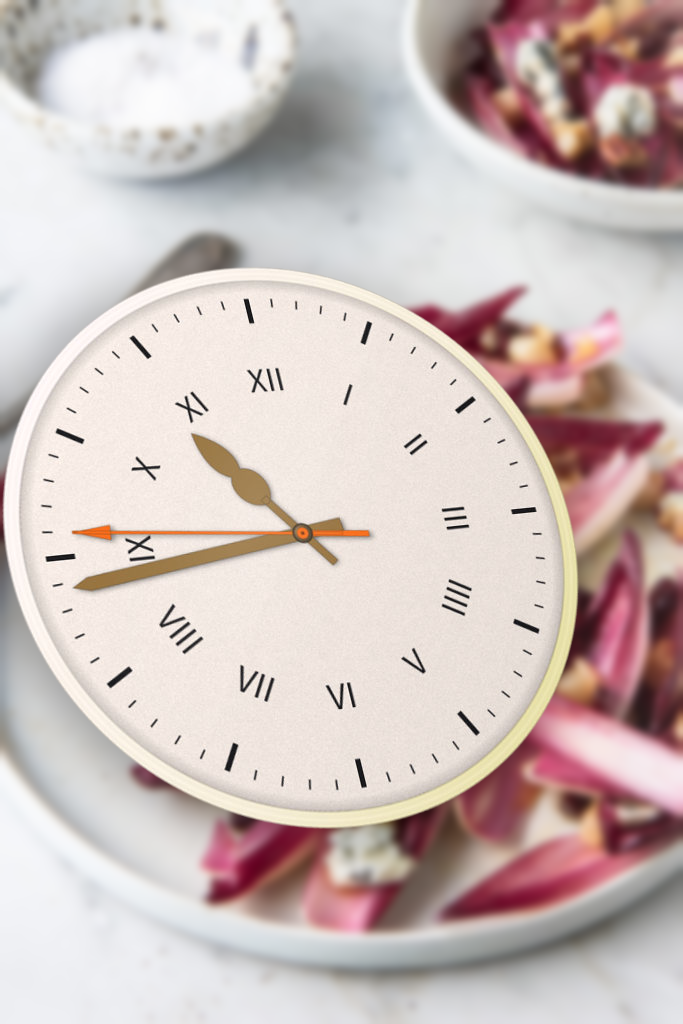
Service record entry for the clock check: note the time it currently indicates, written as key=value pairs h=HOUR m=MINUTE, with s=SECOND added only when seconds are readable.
h=10 m=43 s=46
